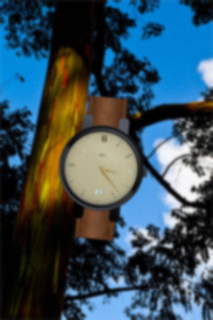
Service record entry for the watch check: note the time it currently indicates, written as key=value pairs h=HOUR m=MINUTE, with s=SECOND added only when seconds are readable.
h=3 m=23
